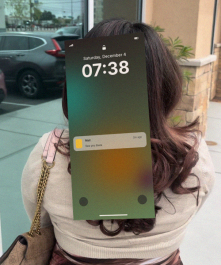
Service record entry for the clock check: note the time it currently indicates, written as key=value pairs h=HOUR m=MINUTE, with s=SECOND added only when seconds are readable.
h=7 m=38
